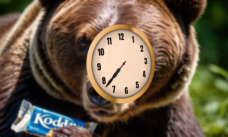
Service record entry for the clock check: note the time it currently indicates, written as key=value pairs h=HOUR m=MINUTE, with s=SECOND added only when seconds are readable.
h=7 m=38
